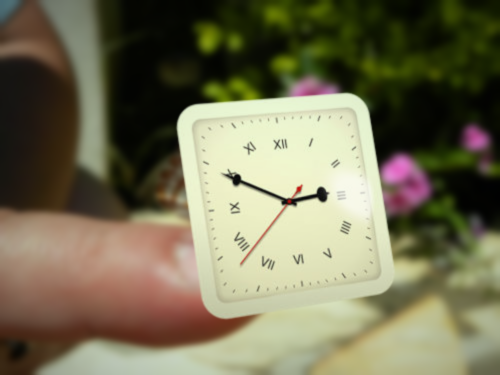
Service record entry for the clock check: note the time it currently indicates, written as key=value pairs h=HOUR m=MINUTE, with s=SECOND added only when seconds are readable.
h=2 m=49 s=38
